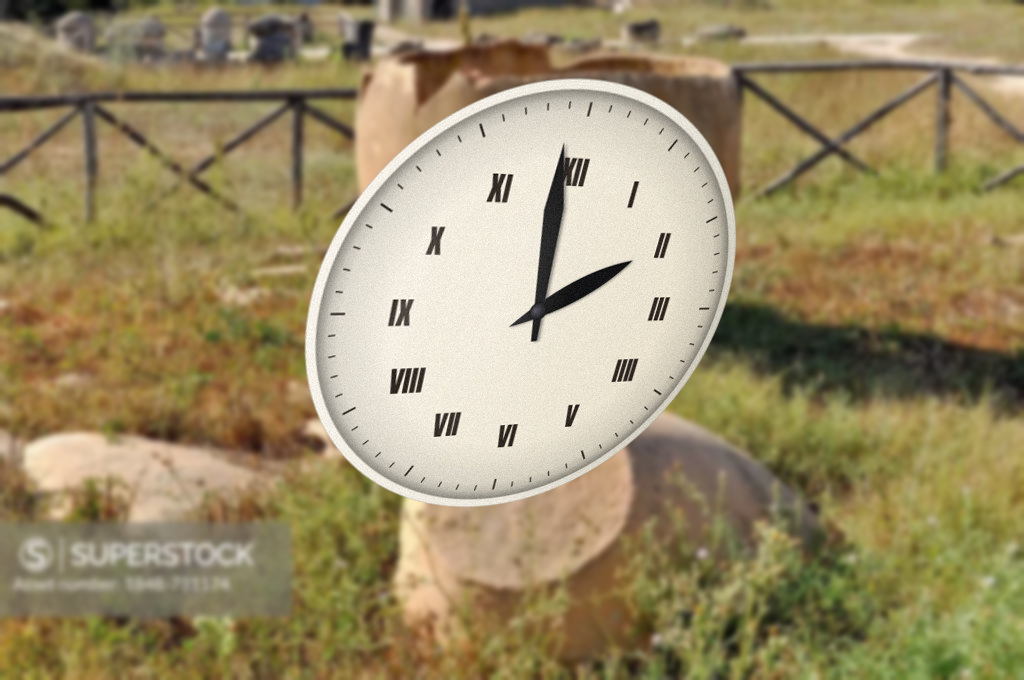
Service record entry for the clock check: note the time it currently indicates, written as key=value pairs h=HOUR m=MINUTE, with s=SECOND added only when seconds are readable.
h=1 m=59
